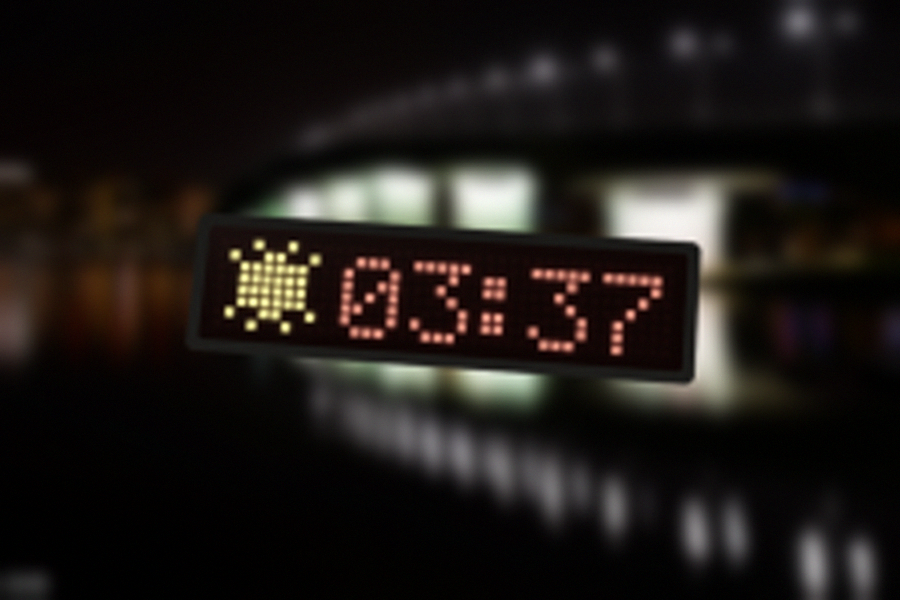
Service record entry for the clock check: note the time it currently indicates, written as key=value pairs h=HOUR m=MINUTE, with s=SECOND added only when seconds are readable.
h=3 m=37
